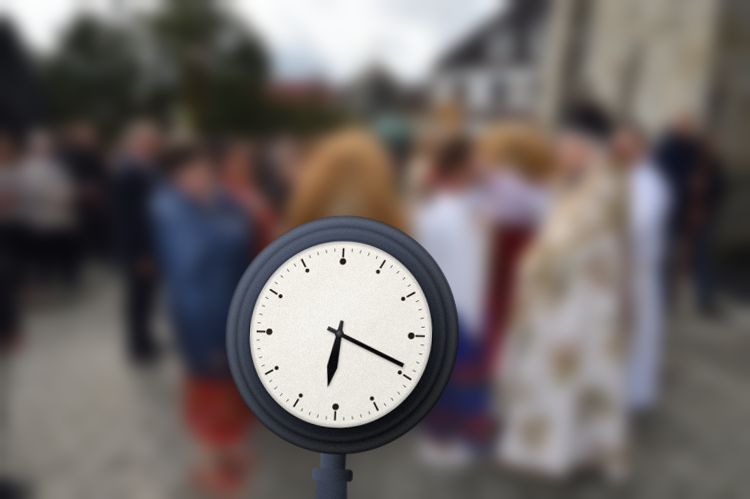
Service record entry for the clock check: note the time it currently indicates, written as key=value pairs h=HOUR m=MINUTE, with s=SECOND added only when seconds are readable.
h=6 m=19
